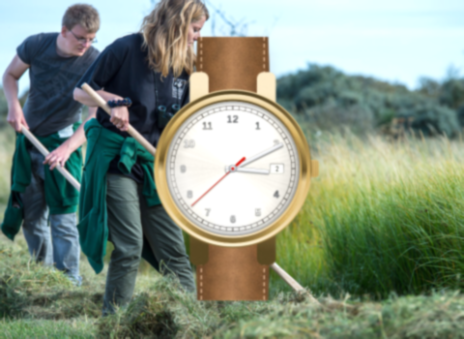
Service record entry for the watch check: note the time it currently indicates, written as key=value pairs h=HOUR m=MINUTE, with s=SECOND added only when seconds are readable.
h=3 m=10 s=38
